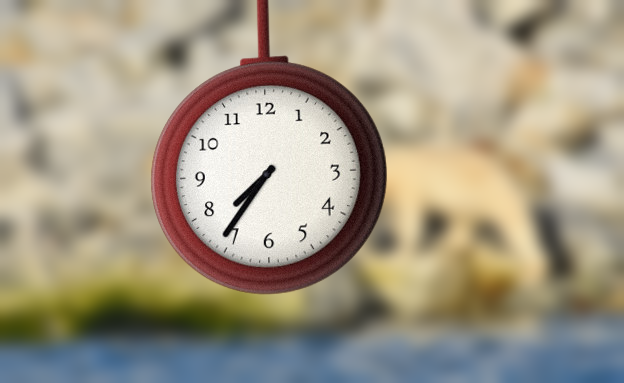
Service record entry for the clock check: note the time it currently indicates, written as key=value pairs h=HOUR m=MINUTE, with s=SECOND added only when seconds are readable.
h=7 m=36
